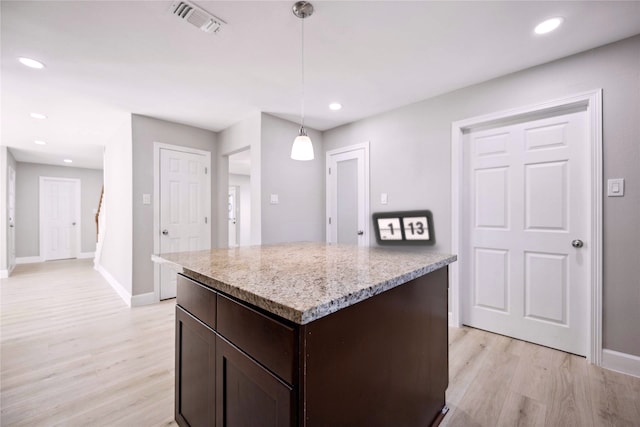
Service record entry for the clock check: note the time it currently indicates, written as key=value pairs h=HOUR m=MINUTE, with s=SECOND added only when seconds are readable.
h=1 m=13
